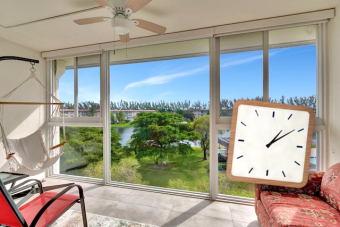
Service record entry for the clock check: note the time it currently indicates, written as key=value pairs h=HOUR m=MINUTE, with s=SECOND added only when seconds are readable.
h=1 m=9
